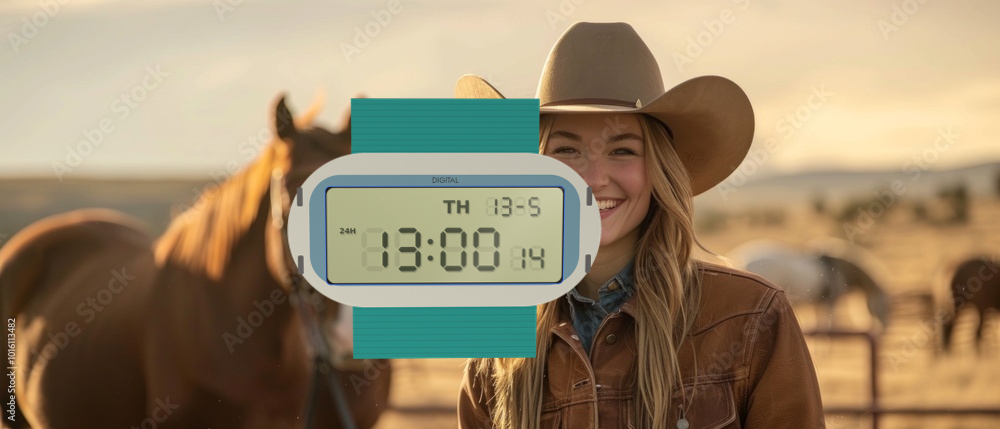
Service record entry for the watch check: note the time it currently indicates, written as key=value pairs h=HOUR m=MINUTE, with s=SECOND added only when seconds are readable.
h=13 m=0 s=14
